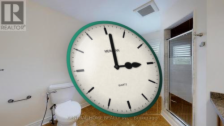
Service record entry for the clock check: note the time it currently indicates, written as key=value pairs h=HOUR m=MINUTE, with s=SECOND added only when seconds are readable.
h=3 m=1
